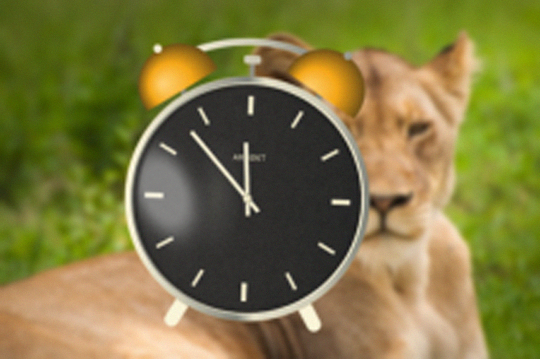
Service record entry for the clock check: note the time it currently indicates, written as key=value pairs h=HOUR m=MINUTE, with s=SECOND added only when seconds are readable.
h=11 m=53
